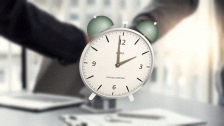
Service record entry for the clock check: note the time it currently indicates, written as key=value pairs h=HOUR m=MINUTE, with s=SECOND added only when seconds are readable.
h=1 m=59
